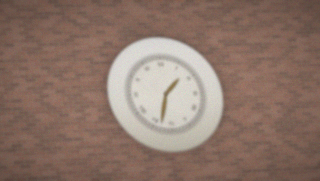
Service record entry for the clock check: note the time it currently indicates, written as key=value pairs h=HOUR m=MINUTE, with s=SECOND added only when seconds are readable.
h=1 m=33
